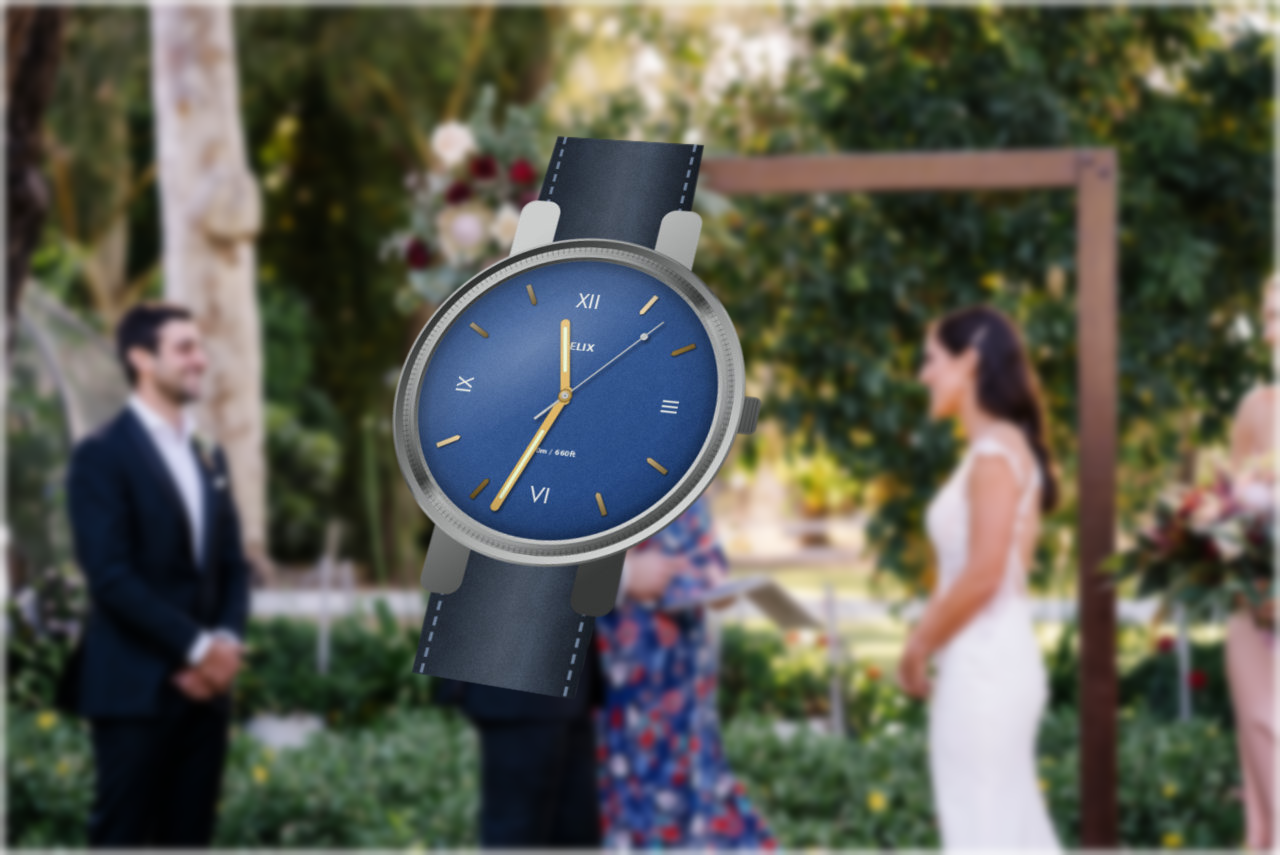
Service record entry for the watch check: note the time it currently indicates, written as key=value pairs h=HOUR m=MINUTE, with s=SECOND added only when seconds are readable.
h=11 m=33 s=7
